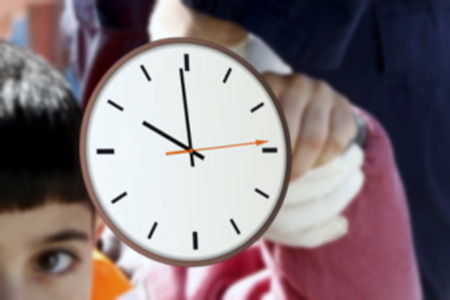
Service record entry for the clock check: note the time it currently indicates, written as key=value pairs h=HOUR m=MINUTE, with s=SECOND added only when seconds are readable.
h=9 m=59 s=14
